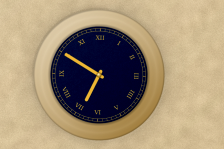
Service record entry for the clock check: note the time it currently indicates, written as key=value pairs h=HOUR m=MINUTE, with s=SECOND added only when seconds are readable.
h=6 m=50
